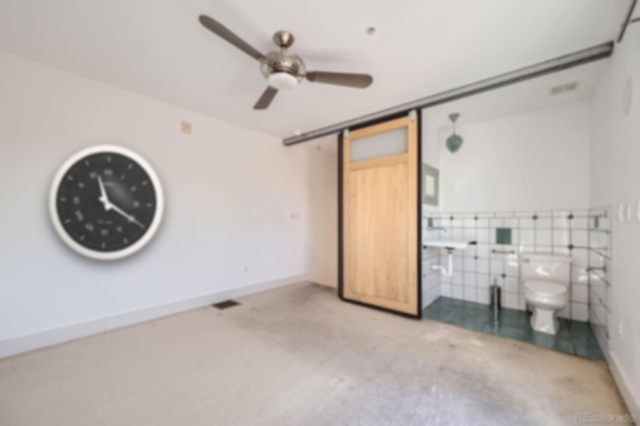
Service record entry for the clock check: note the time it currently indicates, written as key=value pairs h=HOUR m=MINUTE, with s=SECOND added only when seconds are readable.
h=11 m=20
